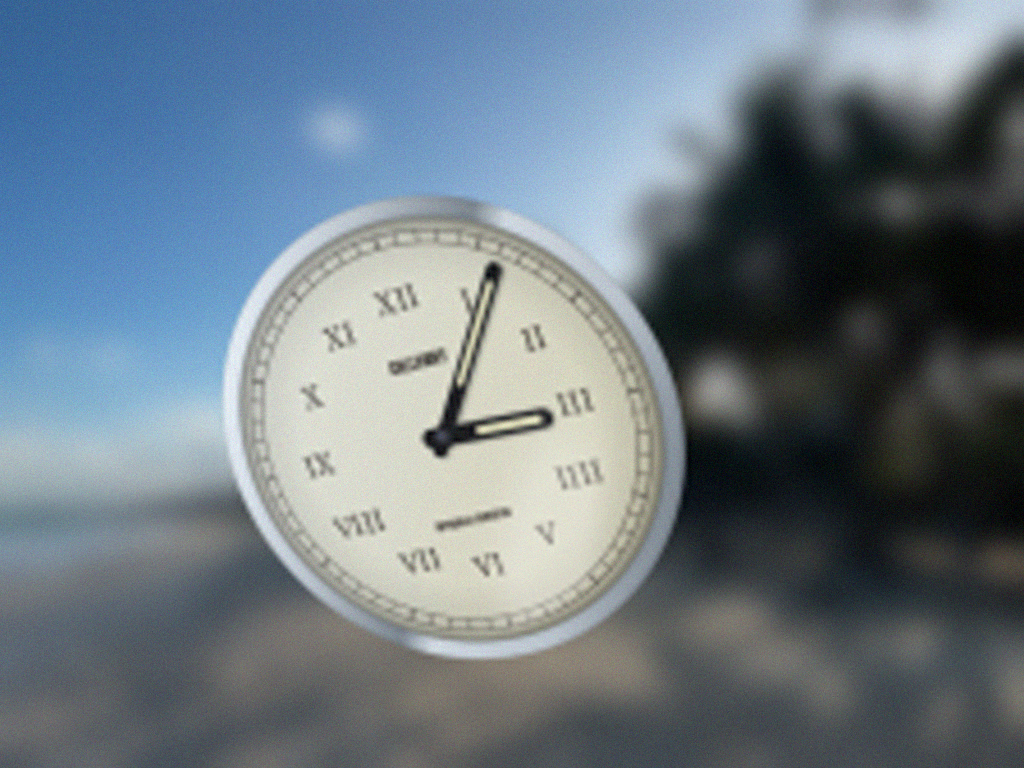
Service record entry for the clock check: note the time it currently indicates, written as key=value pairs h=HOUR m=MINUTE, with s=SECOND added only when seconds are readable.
h=3 m=6
